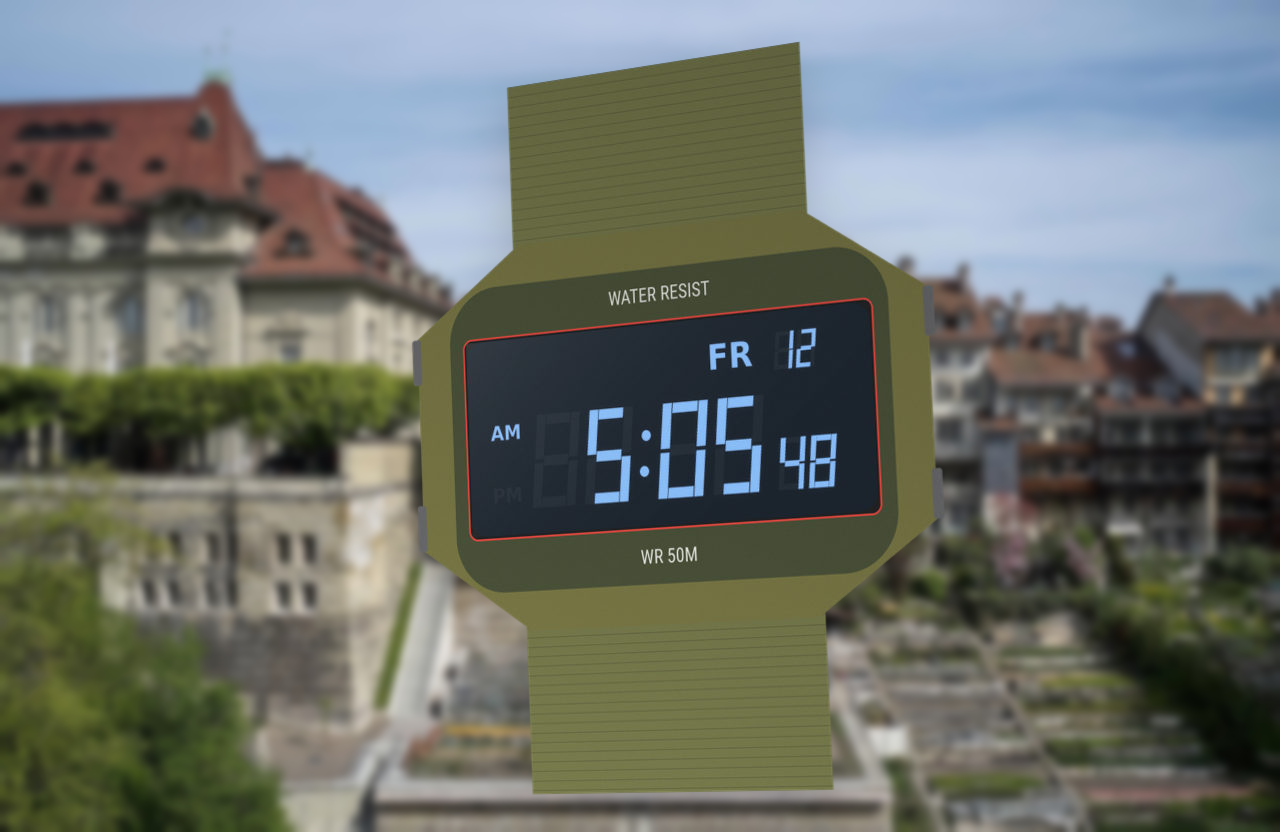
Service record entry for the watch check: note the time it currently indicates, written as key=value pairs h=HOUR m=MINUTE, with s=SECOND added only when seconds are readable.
h=5 m=5 s=48
